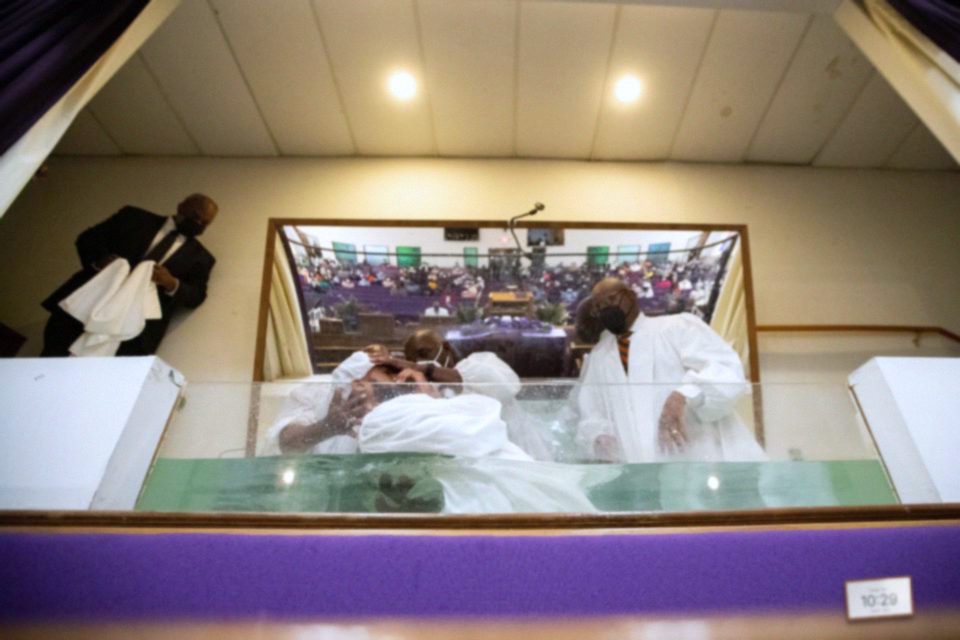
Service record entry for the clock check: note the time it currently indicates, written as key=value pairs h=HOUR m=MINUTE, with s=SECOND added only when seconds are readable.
h=10 m=29
